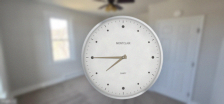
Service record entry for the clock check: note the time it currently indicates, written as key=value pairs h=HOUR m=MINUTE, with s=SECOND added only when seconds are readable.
h=7 m=45
